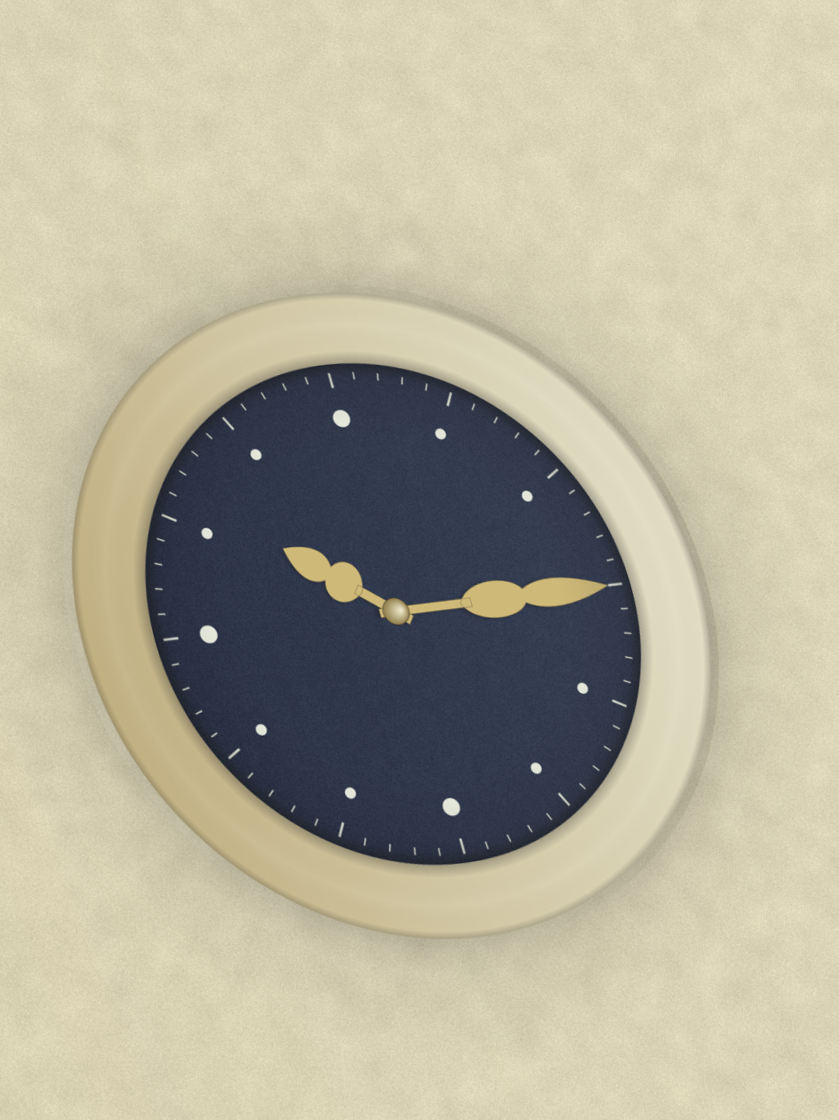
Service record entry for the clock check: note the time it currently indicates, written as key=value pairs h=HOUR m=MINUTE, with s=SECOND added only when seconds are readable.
h=10 m=15
